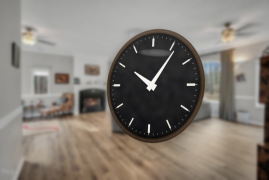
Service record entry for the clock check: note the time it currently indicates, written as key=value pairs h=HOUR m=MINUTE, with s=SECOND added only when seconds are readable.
h=10 m=6
